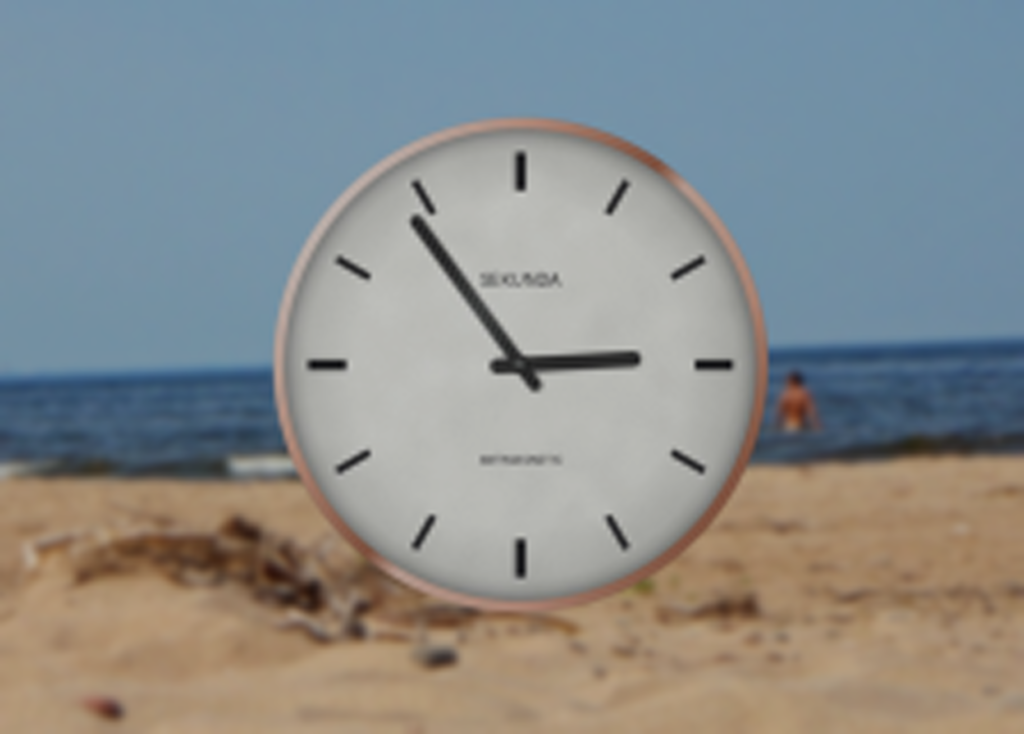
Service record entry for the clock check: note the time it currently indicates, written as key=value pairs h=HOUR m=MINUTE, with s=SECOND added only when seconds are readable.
h=2 m=54
